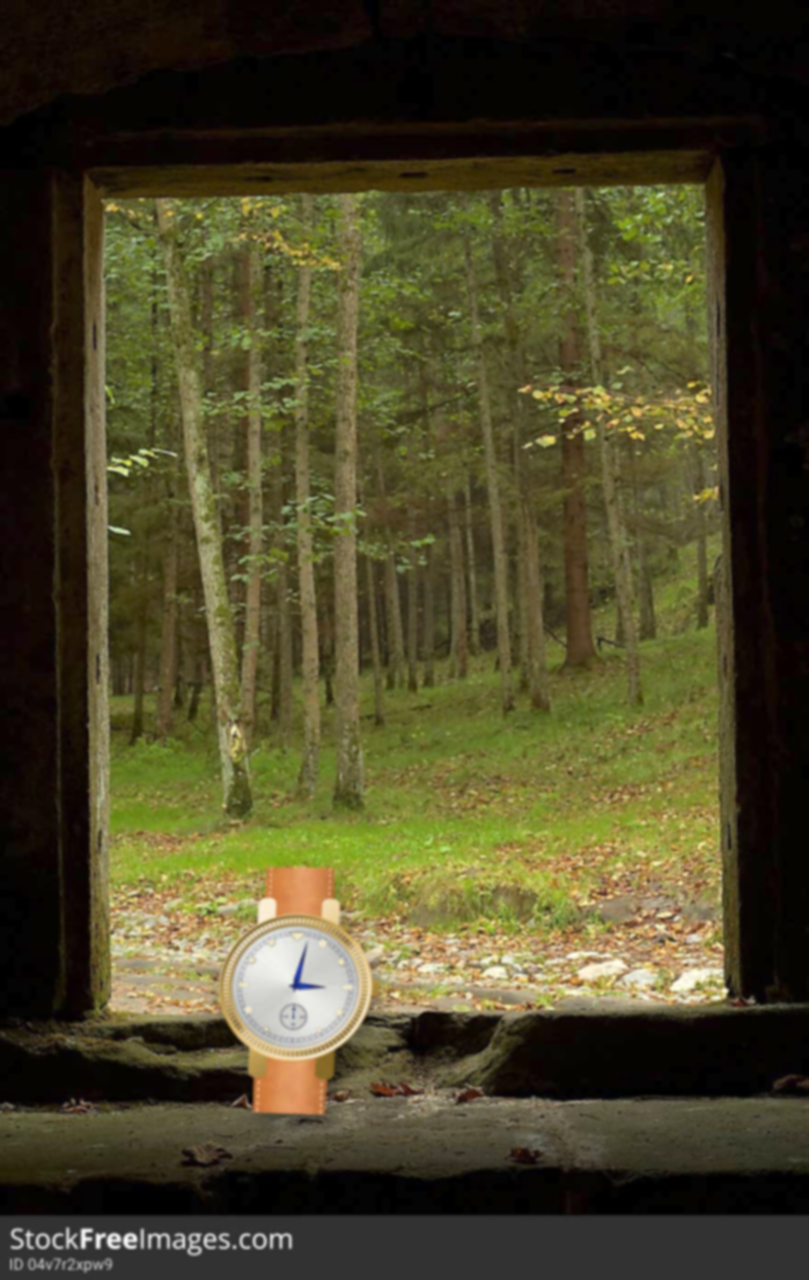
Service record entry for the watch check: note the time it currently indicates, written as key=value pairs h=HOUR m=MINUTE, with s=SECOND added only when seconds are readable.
h=3 m=2
